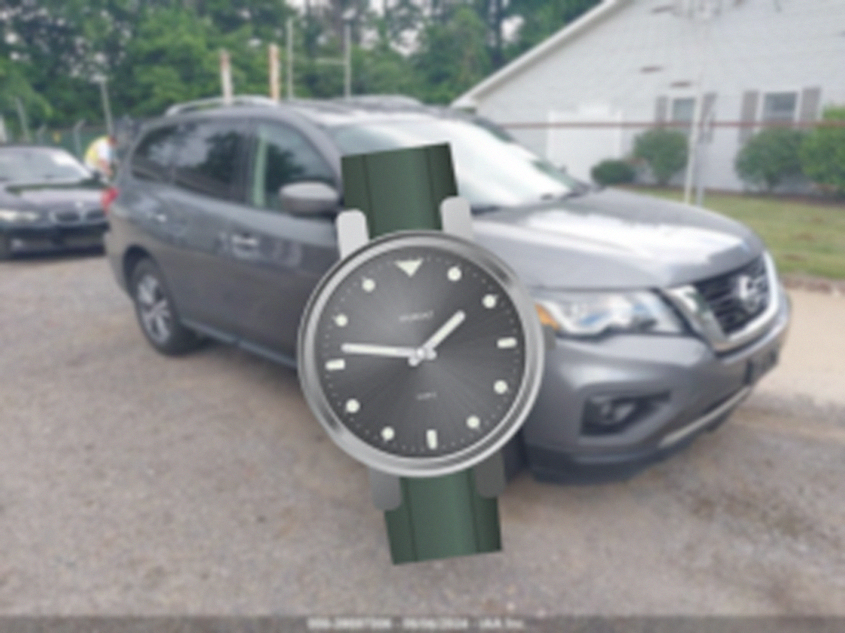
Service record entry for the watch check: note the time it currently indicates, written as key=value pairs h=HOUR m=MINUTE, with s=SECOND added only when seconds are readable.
h=1 m=47
